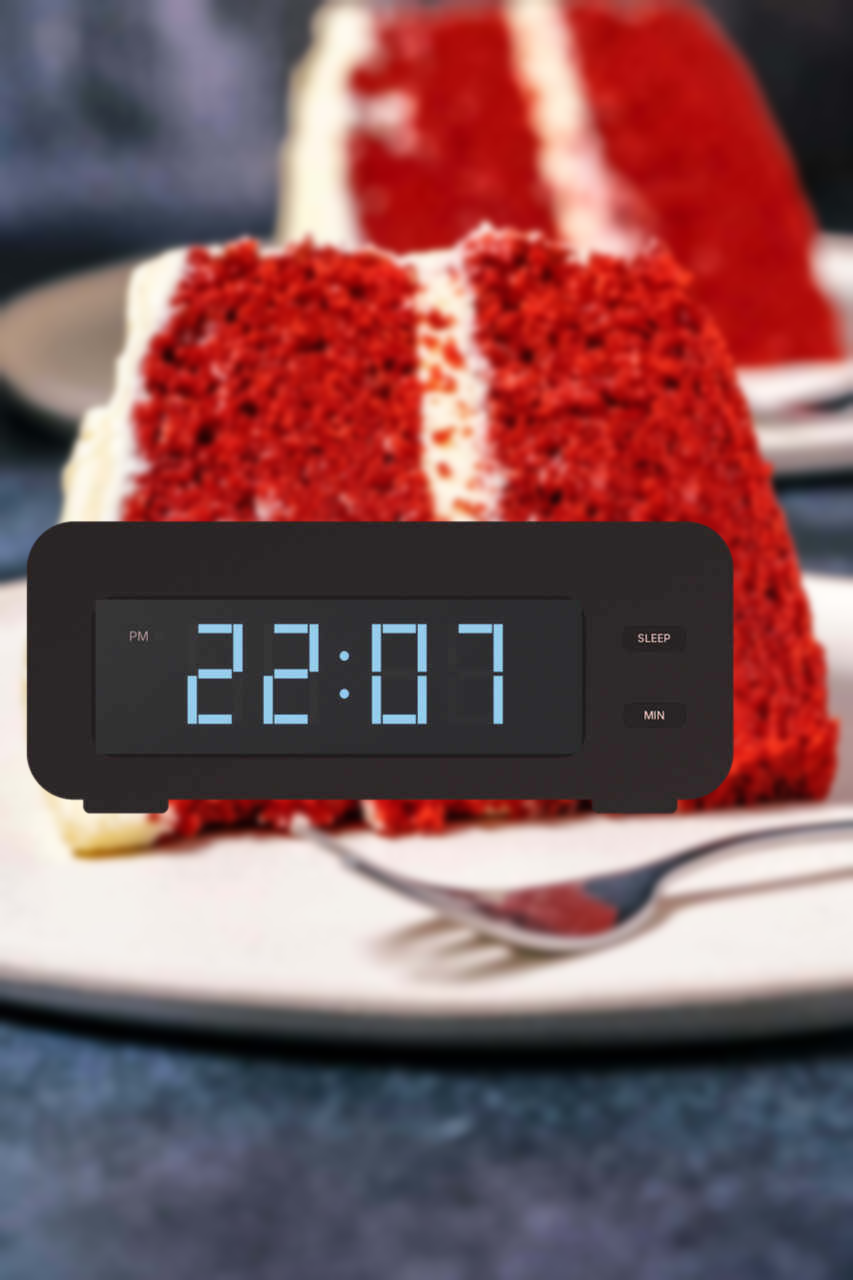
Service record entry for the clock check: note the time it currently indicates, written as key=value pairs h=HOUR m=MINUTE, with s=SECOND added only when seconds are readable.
h=22 m=7
